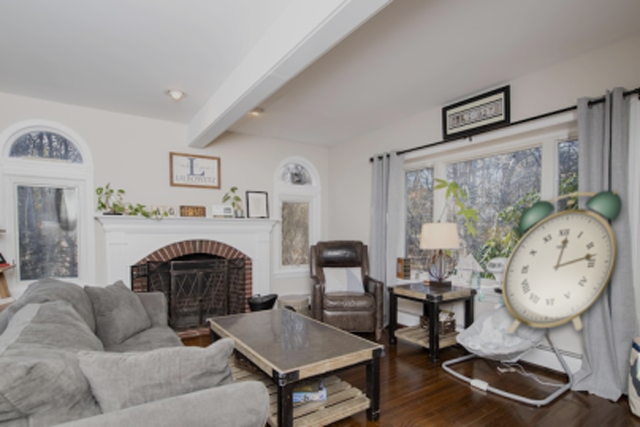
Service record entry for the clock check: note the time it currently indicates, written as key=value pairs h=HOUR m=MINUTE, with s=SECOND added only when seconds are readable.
h=12 m=13
